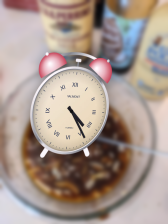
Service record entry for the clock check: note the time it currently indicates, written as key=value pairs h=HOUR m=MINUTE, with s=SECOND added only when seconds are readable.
h=4 m=24
